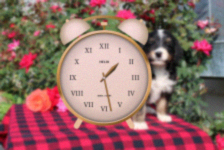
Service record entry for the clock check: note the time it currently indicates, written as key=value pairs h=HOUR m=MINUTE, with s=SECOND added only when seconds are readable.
h=1 m=28
